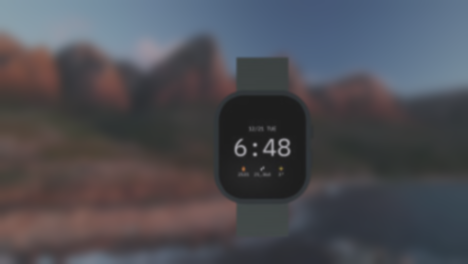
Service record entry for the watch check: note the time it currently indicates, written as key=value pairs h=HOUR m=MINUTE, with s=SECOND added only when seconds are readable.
h=6 m=48
